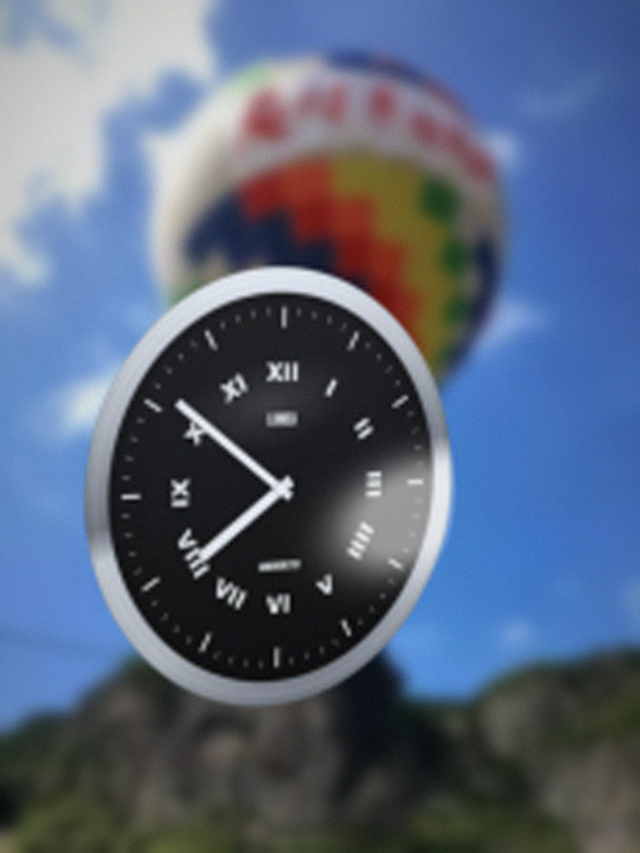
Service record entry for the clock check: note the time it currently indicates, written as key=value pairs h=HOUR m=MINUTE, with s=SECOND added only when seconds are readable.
h=7 m=51
